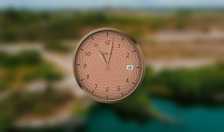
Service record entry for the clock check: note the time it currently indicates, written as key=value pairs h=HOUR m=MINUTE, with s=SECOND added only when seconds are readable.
h=11 m=2
